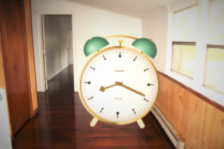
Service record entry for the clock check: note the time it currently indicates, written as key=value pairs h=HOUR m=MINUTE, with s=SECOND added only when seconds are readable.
h=8 m=19
